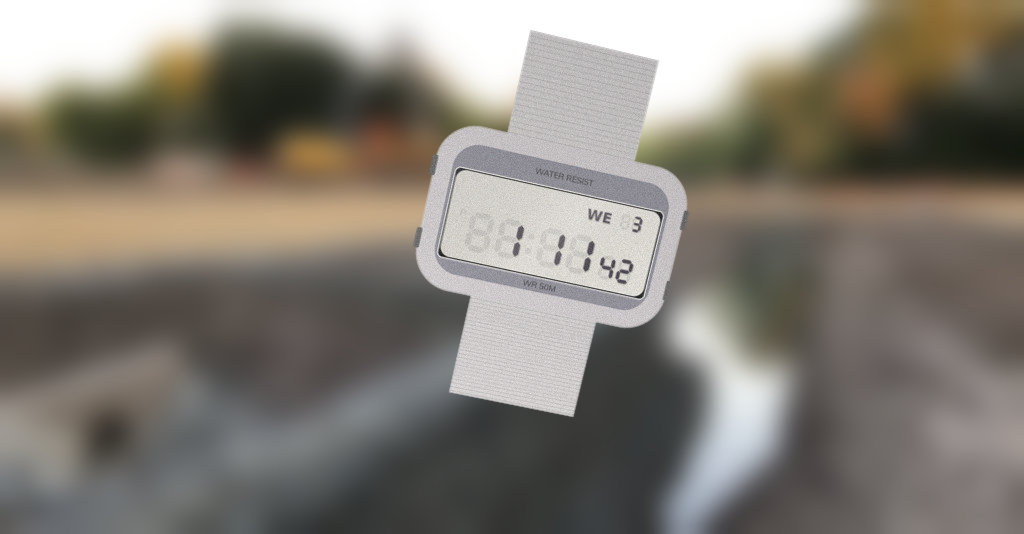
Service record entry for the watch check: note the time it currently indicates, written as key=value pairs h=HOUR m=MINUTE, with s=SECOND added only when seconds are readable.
h=1 m=11 s=42
